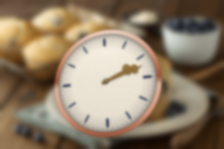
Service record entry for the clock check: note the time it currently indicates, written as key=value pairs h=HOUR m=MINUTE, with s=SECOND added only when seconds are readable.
h=2 m=12
